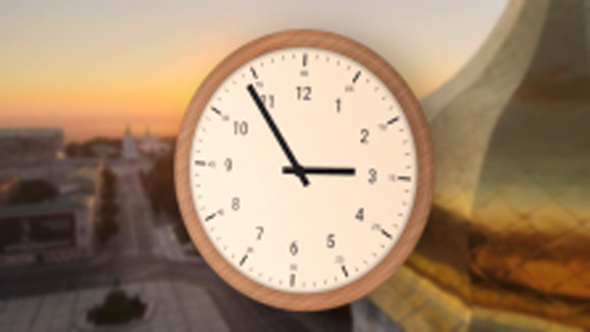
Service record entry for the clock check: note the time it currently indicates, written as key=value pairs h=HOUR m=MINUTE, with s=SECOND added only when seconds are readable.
h=2 m=54
